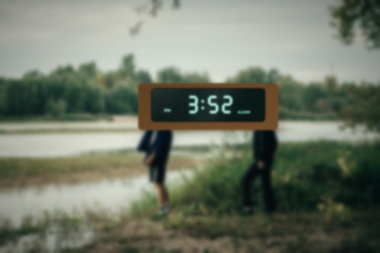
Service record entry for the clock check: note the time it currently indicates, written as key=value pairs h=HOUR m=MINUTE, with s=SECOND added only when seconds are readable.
h=3 m=52
